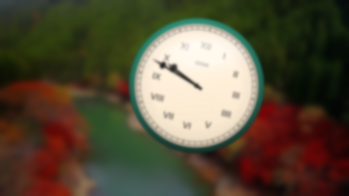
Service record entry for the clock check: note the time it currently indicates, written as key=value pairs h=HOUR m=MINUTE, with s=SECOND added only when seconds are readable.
h=9 m=48
